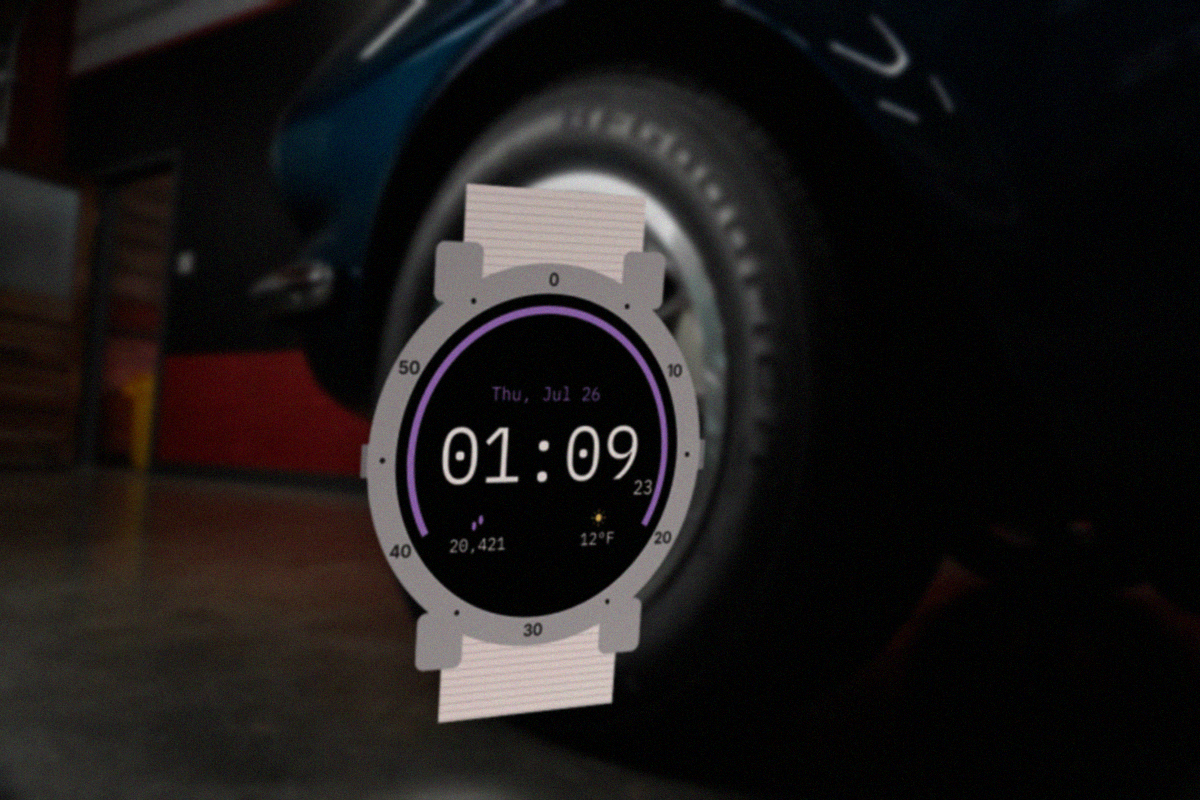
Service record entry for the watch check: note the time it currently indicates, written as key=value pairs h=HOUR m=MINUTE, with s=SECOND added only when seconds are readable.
h=1 m=9 s=23
